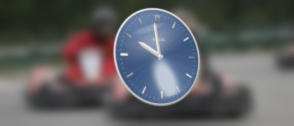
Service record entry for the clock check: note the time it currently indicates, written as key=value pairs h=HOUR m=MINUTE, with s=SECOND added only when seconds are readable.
h=9 m=59
